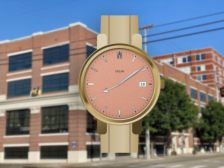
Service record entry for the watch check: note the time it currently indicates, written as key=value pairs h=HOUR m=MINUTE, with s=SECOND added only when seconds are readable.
h=8 m=9
